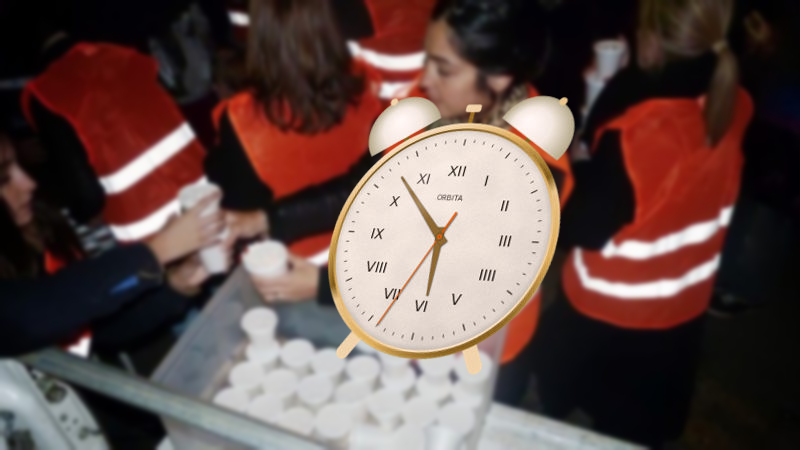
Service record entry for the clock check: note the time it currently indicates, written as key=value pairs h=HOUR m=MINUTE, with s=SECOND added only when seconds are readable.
h=5 m=52 s=34
